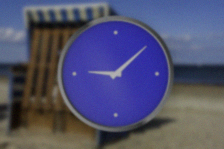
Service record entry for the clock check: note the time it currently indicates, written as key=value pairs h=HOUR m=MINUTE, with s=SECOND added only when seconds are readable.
h=9 m=8
